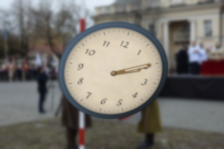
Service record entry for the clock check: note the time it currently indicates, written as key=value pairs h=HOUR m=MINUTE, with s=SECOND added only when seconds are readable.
h=2 m=10
